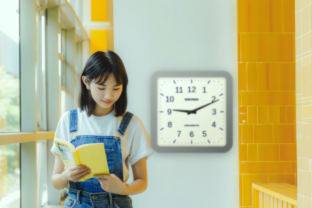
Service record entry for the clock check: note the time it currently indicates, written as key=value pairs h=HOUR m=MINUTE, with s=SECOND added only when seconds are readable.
h=9 m=11
